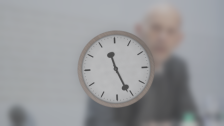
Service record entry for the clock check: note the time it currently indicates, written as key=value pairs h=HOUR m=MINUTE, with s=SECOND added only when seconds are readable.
h=11 m=26
